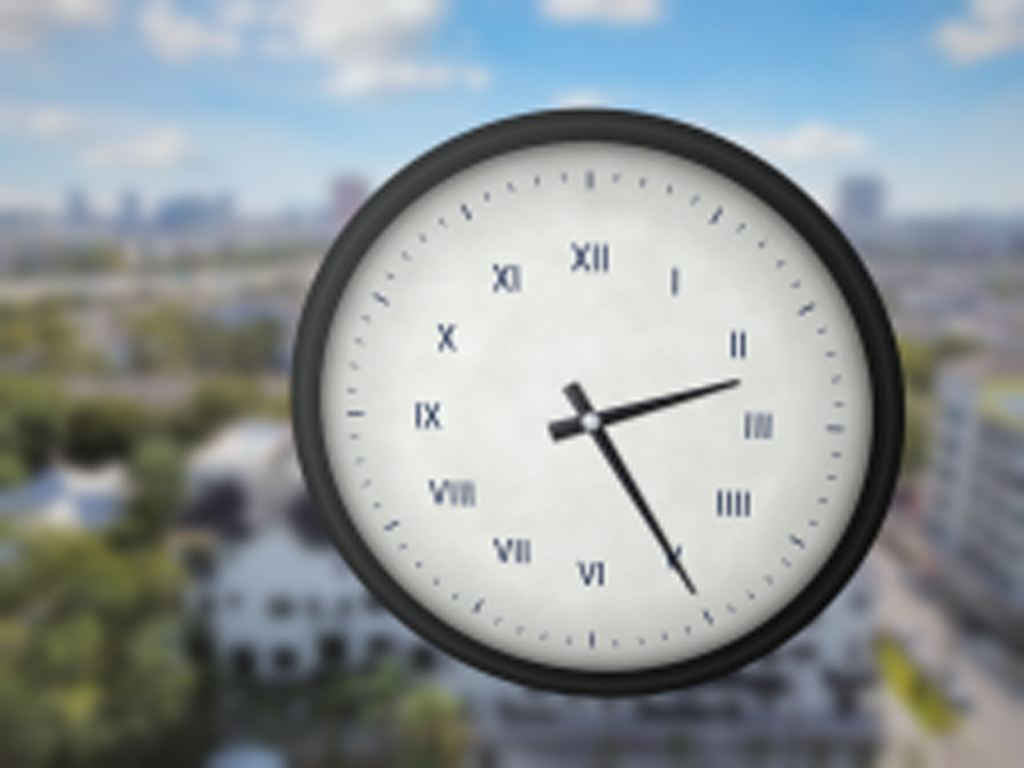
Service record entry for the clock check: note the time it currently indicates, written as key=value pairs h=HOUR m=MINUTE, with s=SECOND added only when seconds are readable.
h=2 m=25
